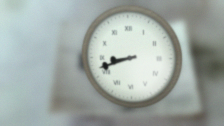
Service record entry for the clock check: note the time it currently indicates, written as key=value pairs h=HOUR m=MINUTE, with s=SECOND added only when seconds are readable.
h=8 m=42
